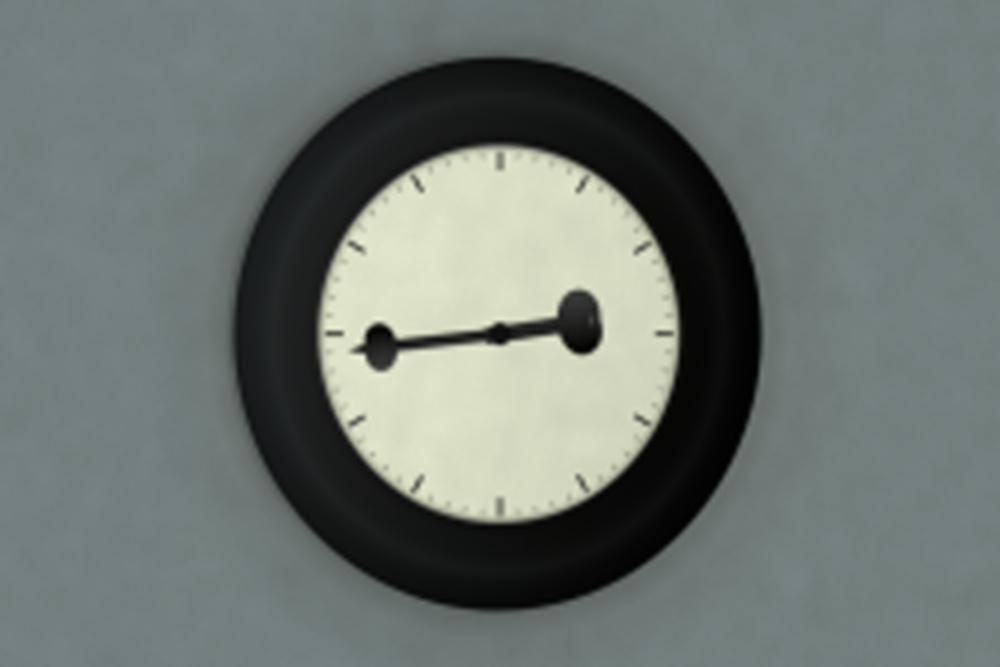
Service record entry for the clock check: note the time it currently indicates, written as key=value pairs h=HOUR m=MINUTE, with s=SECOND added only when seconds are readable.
h=2 m=44
